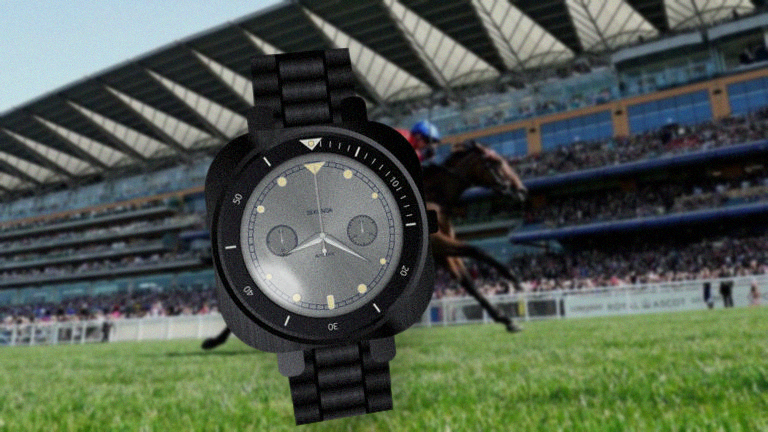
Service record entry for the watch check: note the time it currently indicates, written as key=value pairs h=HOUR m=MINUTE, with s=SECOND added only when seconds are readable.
h=8 m=21
